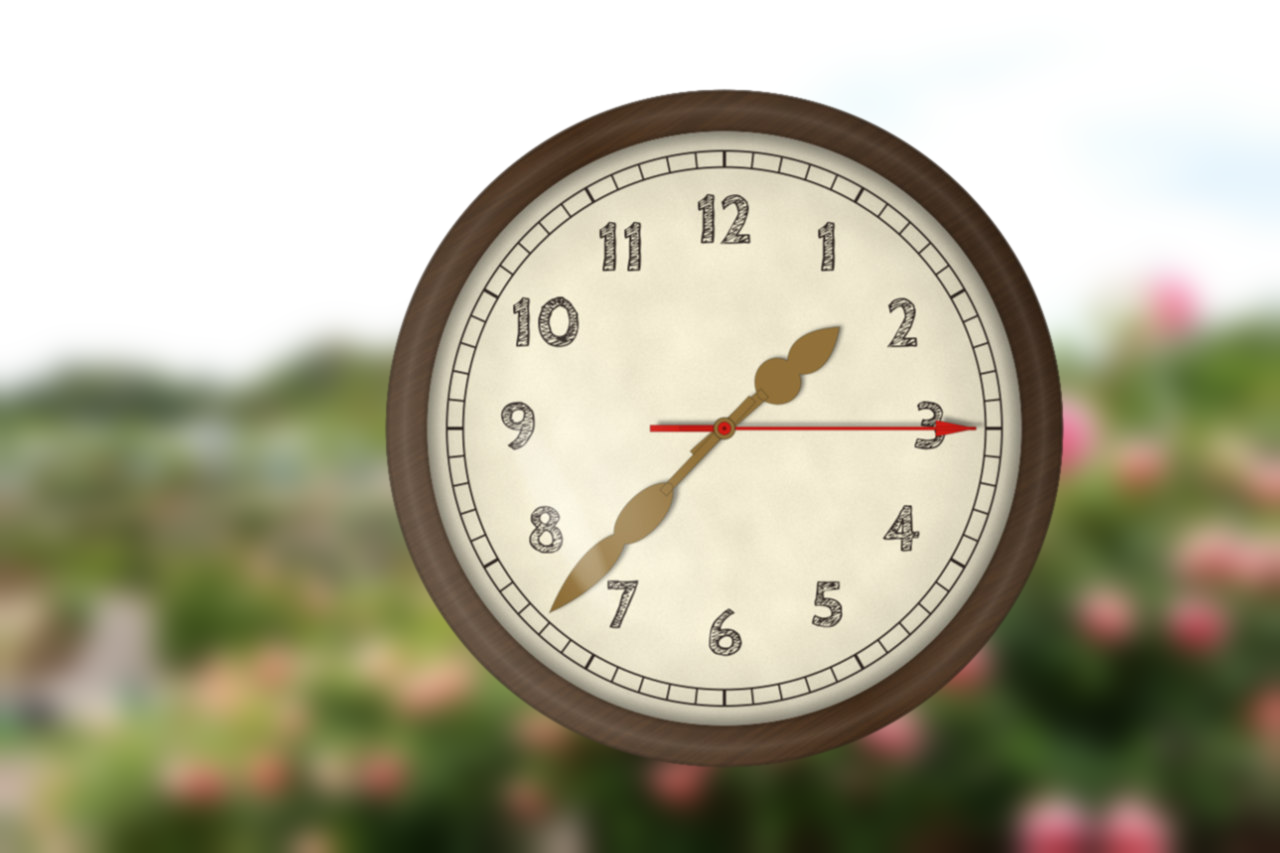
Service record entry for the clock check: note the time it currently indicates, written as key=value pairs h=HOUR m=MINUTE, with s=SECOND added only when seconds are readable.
h=1 m=37 s=15
